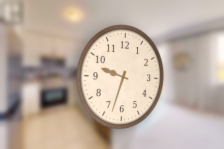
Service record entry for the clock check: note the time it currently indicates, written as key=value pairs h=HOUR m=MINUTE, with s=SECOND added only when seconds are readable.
h=9 m=33
